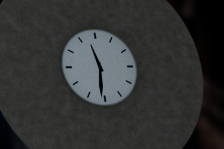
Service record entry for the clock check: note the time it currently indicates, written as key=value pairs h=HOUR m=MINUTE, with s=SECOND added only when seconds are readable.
h=11 m=31
